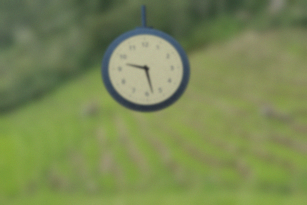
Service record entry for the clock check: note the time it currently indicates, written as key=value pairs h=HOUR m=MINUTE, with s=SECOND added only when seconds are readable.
h=9 m=28
